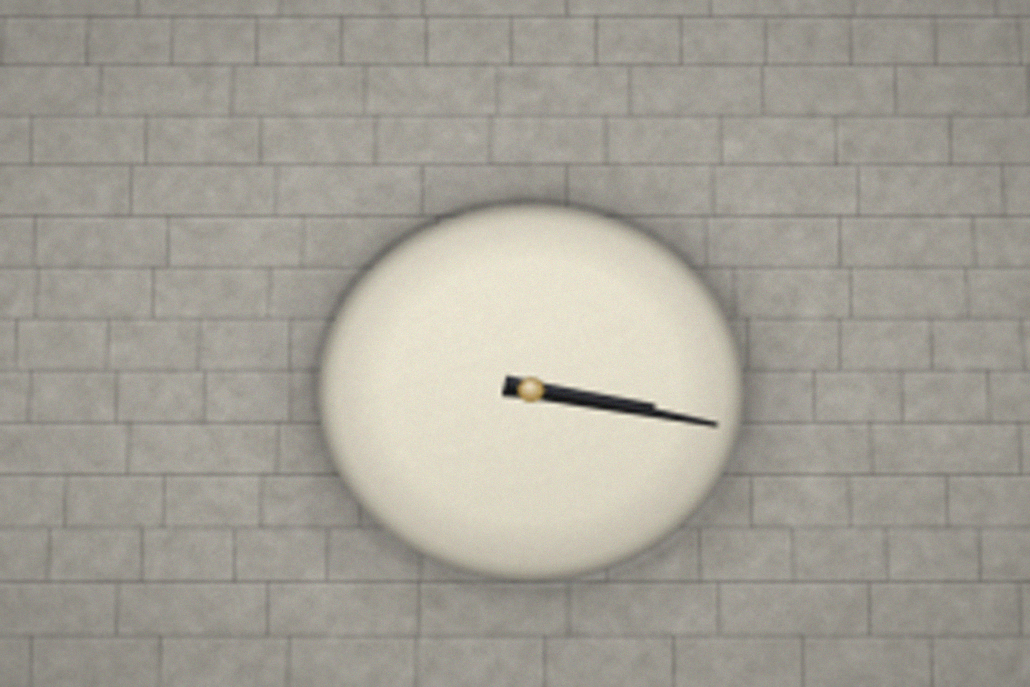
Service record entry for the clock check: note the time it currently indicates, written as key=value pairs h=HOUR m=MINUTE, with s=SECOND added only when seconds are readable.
h=3 m=17
